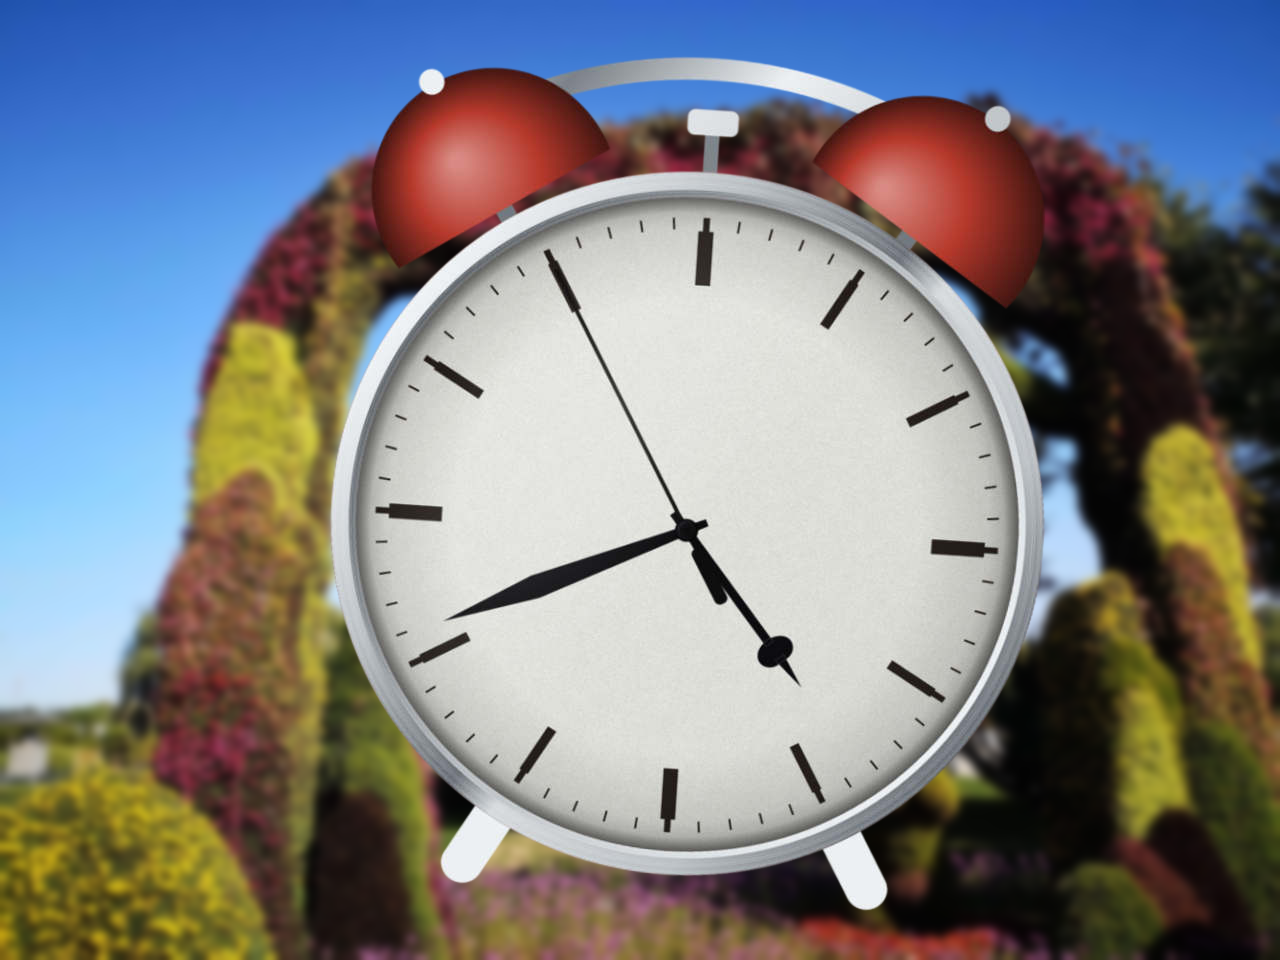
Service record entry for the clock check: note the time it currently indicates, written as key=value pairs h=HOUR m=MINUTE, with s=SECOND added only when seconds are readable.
h=4 m=40 s=55
